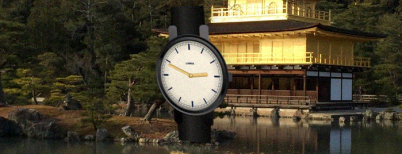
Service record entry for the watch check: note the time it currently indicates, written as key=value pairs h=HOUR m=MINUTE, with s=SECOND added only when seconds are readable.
h=2 m=49
